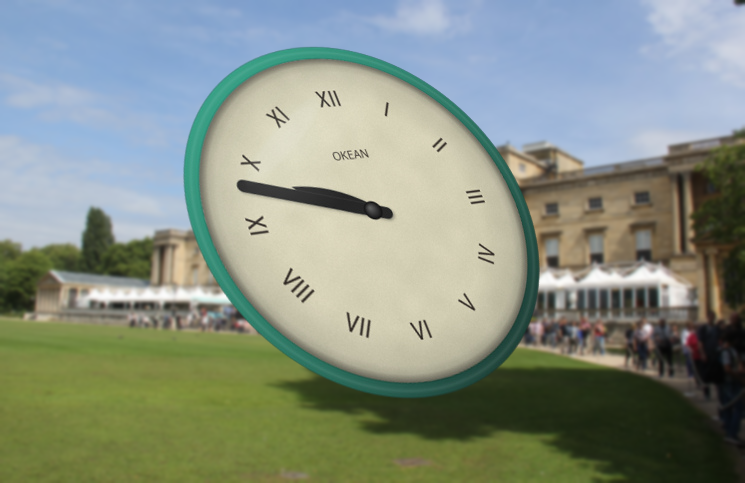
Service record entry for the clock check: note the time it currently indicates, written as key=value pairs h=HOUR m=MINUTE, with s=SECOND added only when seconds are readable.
h=9 m=48
